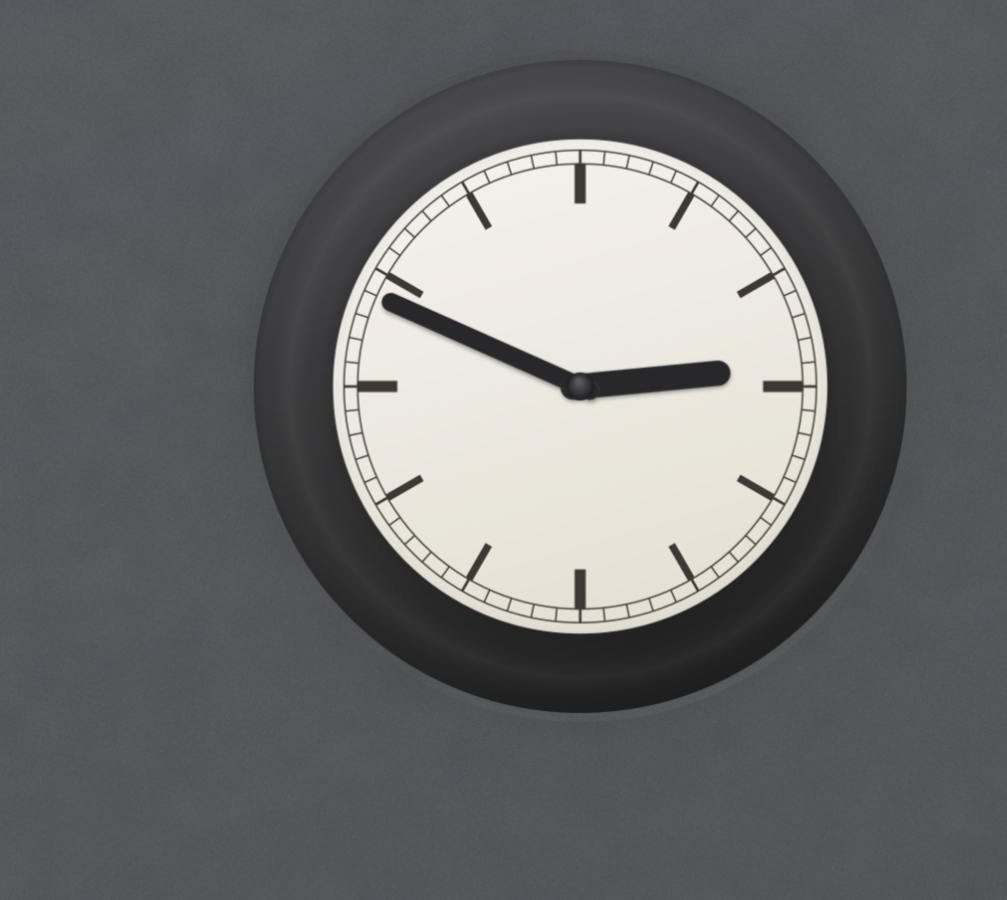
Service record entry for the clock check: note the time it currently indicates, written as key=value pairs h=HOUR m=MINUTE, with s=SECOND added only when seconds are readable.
h=2 m=49
